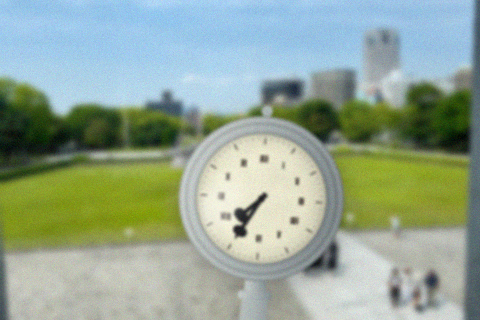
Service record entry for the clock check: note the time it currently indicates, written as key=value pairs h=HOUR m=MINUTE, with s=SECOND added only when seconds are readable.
h=7 m=35
